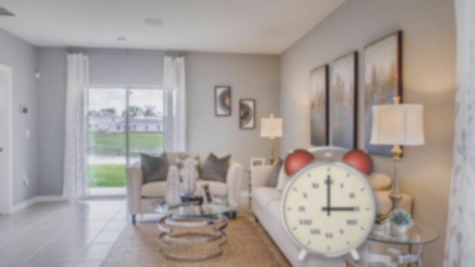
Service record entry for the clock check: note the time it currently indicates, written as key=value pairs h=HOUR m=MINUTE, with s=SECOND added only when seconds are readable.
h=3 m=0
